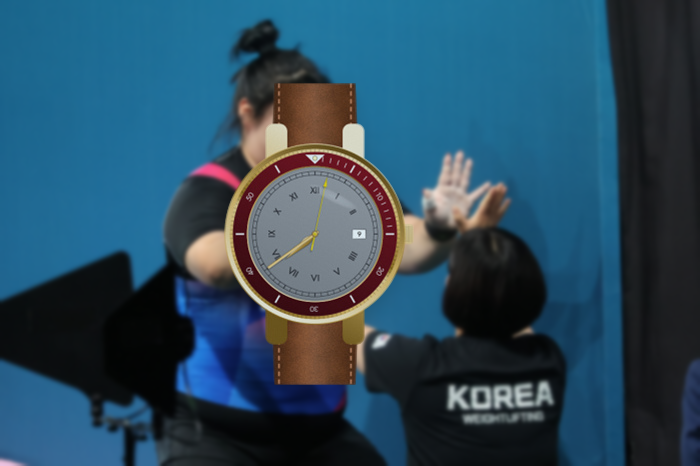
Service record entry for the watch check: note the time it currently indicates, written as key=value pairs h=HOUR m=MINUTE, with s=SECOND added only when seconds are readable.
h=7 m=39 s=2
